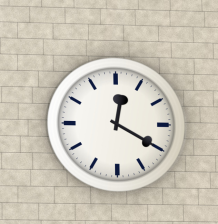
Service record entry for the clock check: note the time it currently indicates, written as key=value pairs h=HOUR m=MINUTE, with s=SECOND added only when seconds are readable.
h=12 m=20
